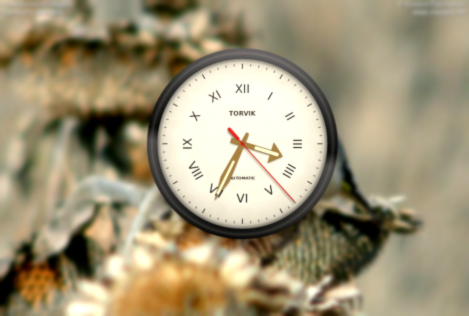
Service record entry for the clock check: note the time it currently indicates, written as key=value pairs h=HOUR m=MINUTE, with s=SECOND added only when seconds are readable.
h=3 m=34 s=23
